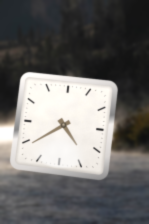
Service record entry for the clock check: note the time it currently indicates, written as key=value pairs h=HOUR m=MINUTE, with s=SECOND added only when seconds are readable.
h=4 m=39
